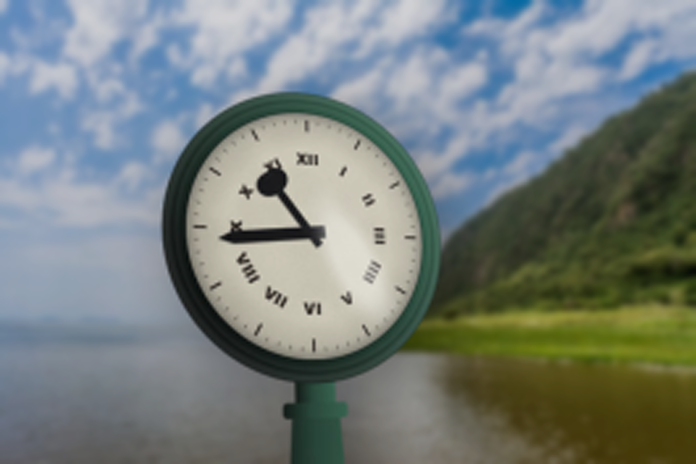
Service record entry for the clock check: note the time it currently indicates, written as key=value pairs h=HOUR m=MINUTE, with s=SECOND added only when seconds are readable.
h=10 m=44
